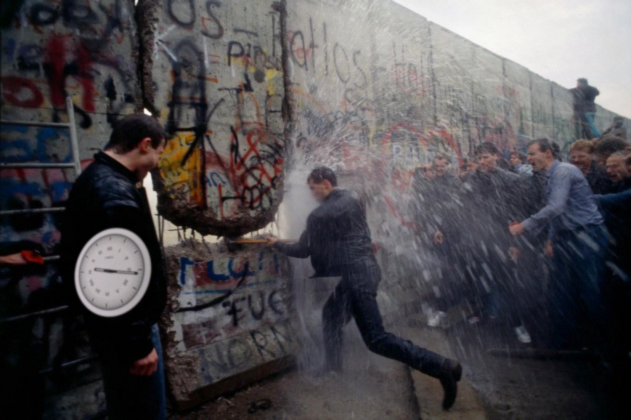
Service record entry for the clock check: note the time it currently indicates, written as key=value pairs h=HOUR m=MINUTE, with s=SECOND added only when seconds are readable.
h=9 m=16
